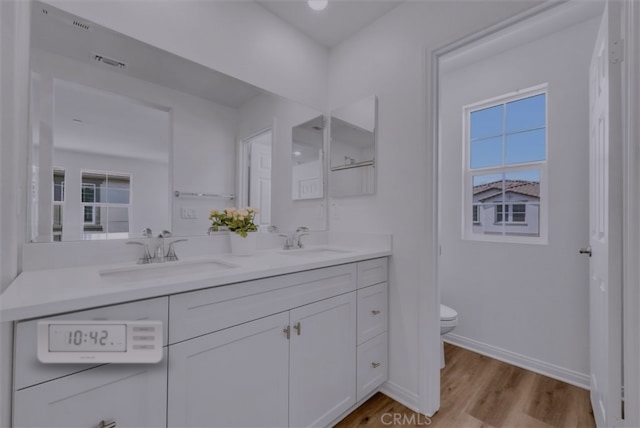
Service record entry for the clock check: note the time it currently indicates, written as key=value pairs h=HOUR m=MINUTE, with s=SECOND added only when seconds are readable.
h=10 m=42
